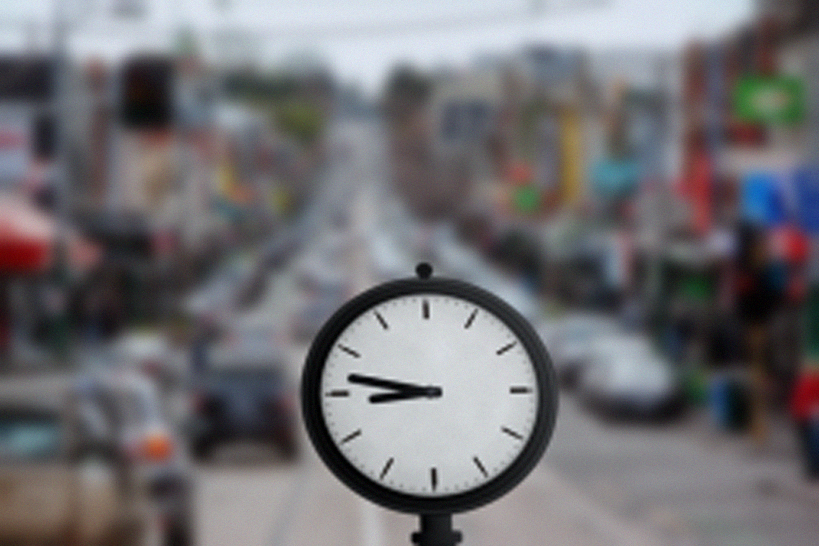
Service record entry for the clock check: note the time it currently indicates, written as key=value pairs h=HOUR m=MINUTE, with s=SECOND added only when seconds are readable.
h=8 m=47
